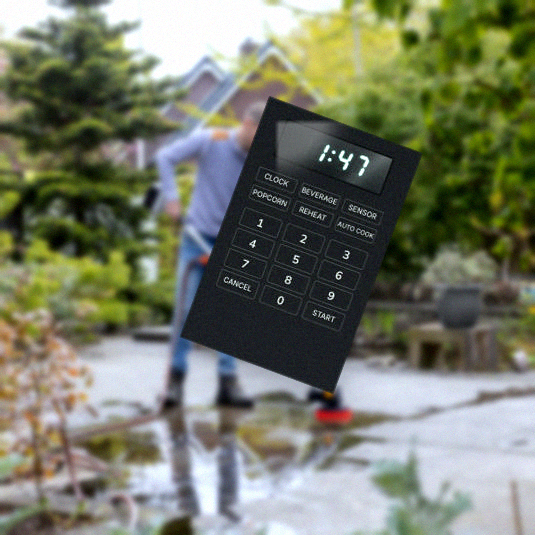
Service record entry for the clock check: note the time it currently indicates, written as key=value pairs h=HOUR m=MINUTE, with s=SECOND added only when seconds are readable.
h=1 m=47
